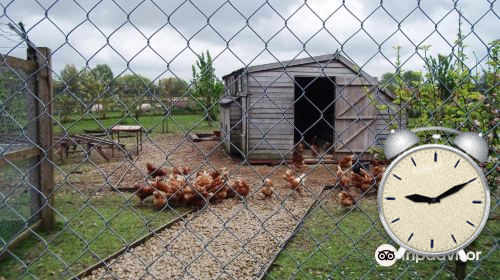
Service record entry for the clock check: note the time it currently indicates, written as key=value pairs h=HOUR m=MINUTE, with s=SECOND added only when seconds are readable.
h=9 m=10
